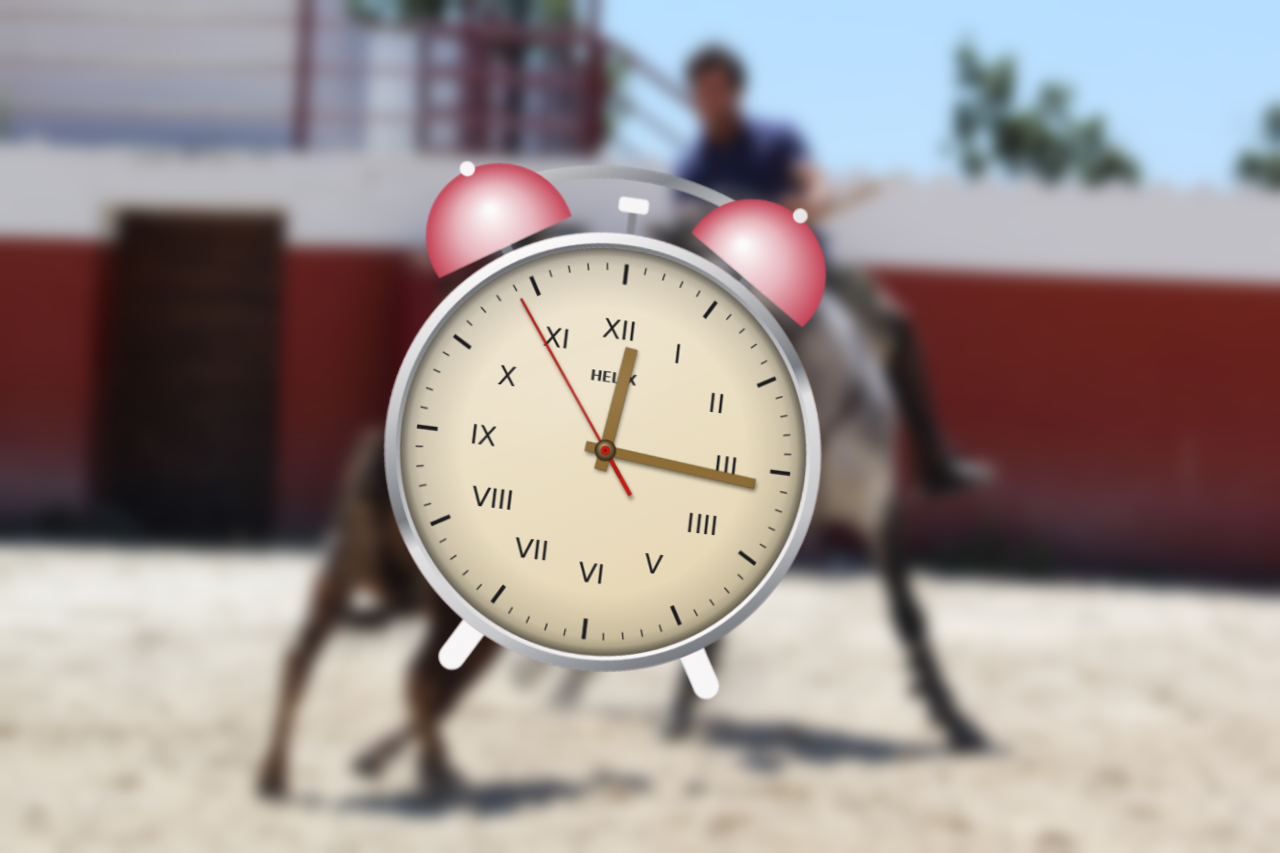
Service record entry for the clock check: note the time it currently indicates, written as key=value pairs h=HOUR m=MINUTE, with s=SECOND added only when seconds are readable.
h=12 m=15 s=54
